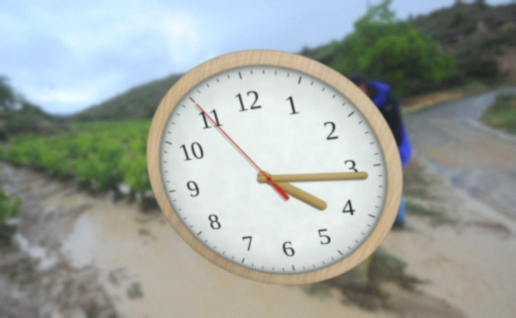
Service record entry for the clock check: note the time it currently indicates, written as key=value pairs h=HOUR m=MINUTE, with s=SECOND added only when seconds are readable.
h=4 m=15 s=55
